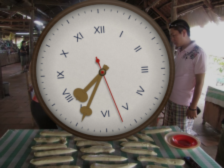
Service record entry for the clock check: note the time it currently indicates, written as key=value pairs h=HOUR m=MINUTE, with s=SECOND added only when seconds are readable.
h=7 m=34 s=27
